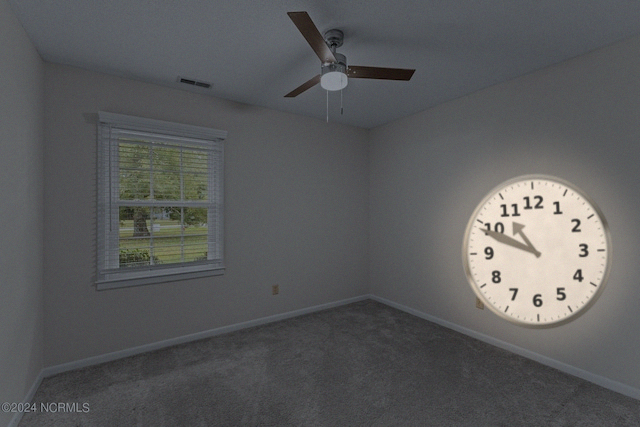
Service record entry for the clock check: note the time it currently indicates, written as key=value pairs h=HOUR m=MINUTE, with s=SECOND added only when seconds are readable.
h=10 m=49
